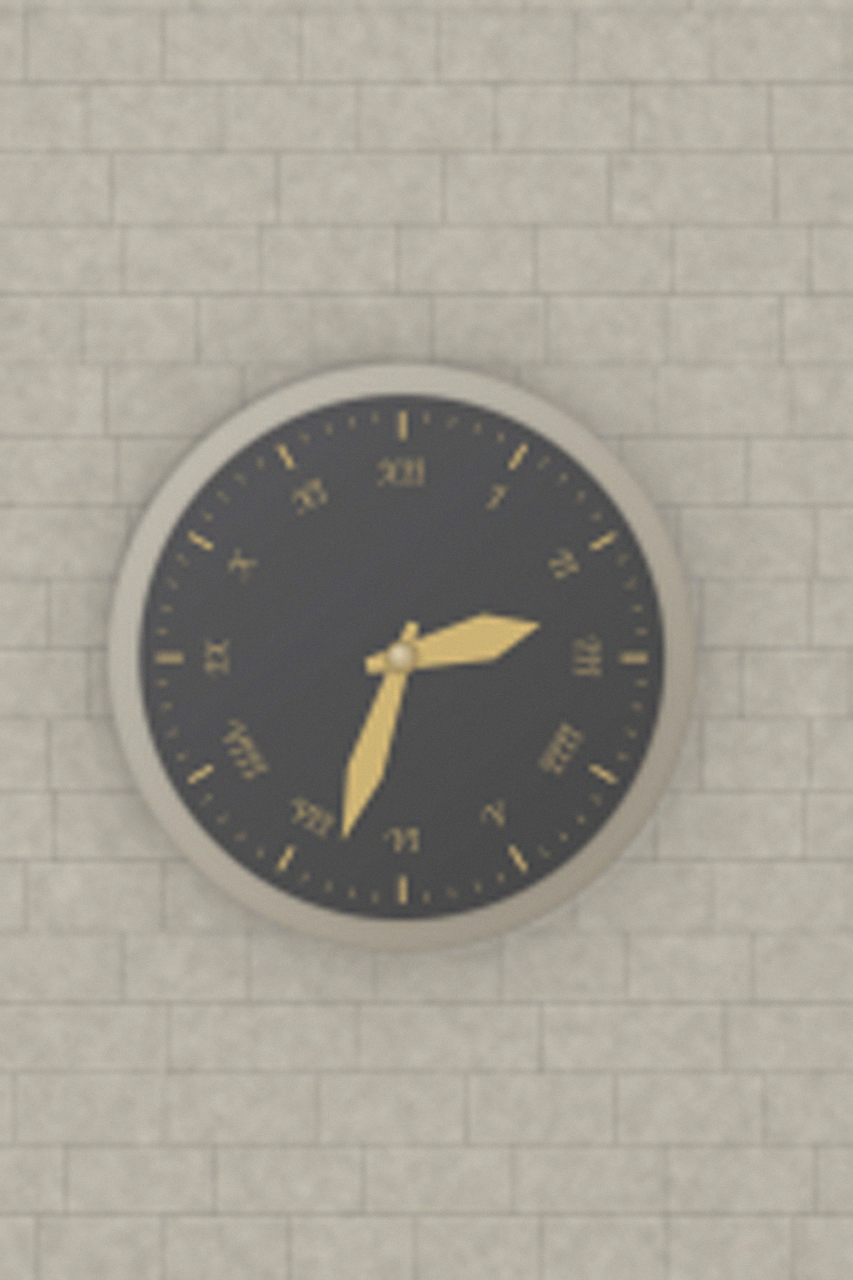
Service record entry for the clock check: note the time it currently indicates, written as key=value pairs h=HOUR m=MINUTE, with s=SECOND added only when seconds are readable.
h=2 m=33
